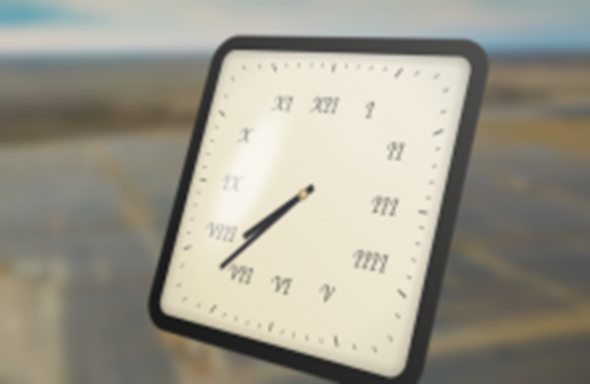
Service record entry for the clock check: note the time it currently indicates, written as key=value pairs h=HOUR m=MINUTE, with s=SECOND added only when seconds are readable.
h=7 m=37
